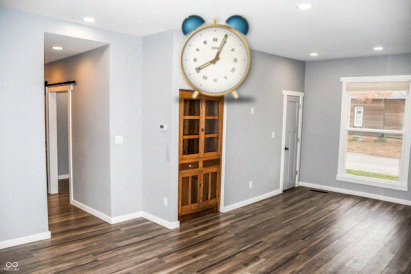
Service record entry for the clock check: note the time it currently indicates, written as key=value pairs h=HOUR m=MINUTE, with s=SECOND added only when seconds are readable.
h=8 m=4
